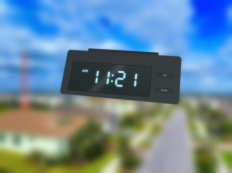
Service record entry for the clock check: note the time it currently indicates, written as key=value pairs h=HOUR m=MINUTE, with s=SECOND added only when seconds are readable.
h=11 m=21
